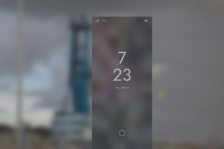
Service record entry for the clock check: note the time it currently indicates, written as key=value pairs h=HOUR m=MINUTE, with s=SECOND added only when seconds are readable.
h=7 m=23
